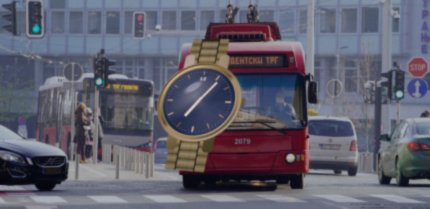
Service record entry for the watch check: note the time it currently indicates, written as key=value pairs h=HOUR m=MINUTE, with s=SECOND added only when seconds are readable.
h=7 m=6
